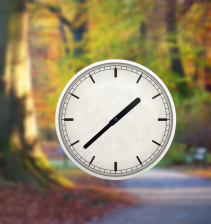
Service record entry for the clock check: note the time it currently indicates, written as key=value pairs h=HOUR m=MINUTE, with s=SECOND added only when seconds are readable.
h=1 m=38
